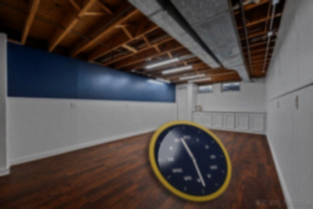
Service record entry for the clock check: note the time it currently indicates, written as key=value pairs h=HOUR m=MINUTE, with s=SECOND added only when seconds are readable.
h=11 m=29
